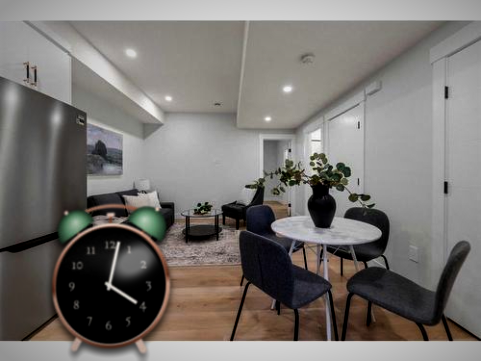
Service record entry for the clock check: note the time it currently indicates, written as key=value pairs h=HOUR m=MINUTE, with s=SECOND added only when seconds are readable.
h=4 m=2
